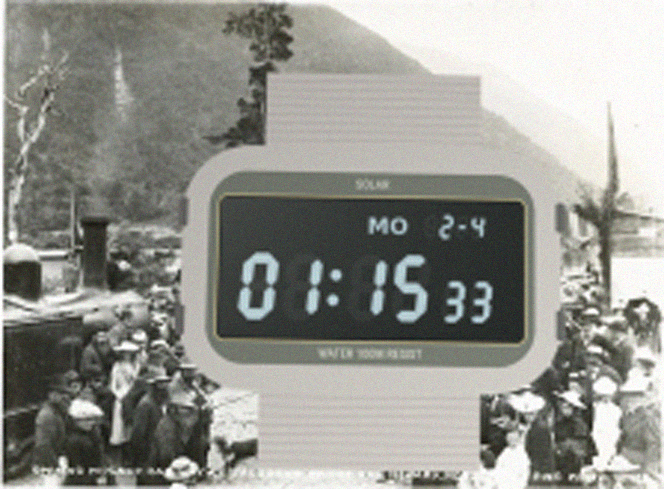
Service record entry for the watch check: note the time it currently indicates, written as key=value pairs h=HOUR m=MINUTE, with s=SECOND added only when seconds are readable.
h=1 m=15 s=33
